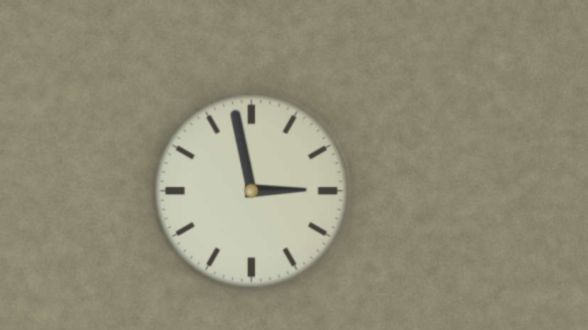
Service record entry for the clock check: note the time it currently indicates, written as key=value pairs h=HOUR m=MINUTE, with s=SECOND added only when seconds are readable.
h=2 m=58
